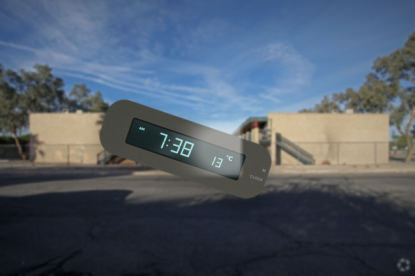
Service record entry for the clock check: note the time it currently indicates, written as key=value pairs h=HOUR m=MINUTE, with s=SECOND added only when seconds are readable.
h=7 m=38
